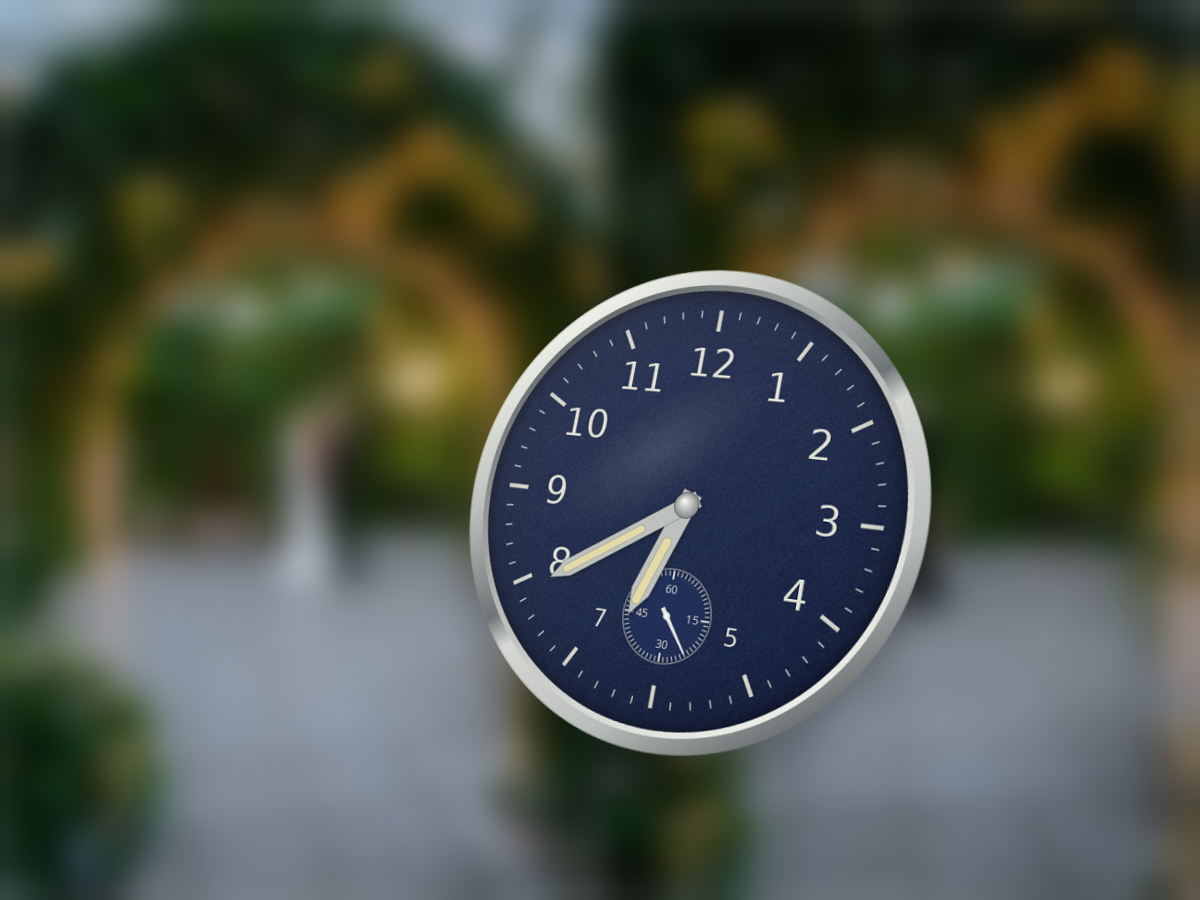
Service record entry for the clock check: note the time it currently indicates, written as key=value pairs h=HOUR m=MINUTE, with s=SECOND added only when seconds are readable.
h=6 m=39 s=24
